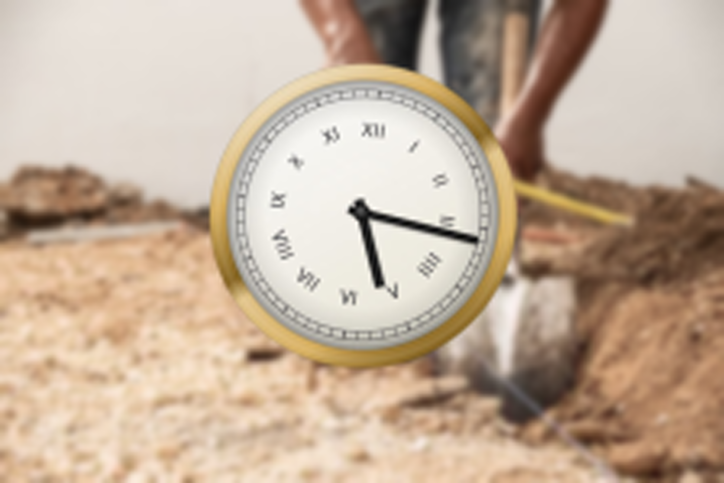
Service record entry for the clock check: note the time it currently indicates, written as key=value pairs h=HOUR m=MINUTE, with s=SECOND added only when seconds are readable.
h=5 m=16
